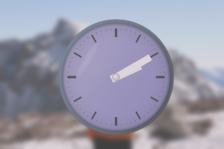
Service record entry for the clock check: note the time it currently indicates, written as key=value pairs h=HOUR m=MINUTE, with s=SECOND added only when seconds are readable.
h=2 m=10
